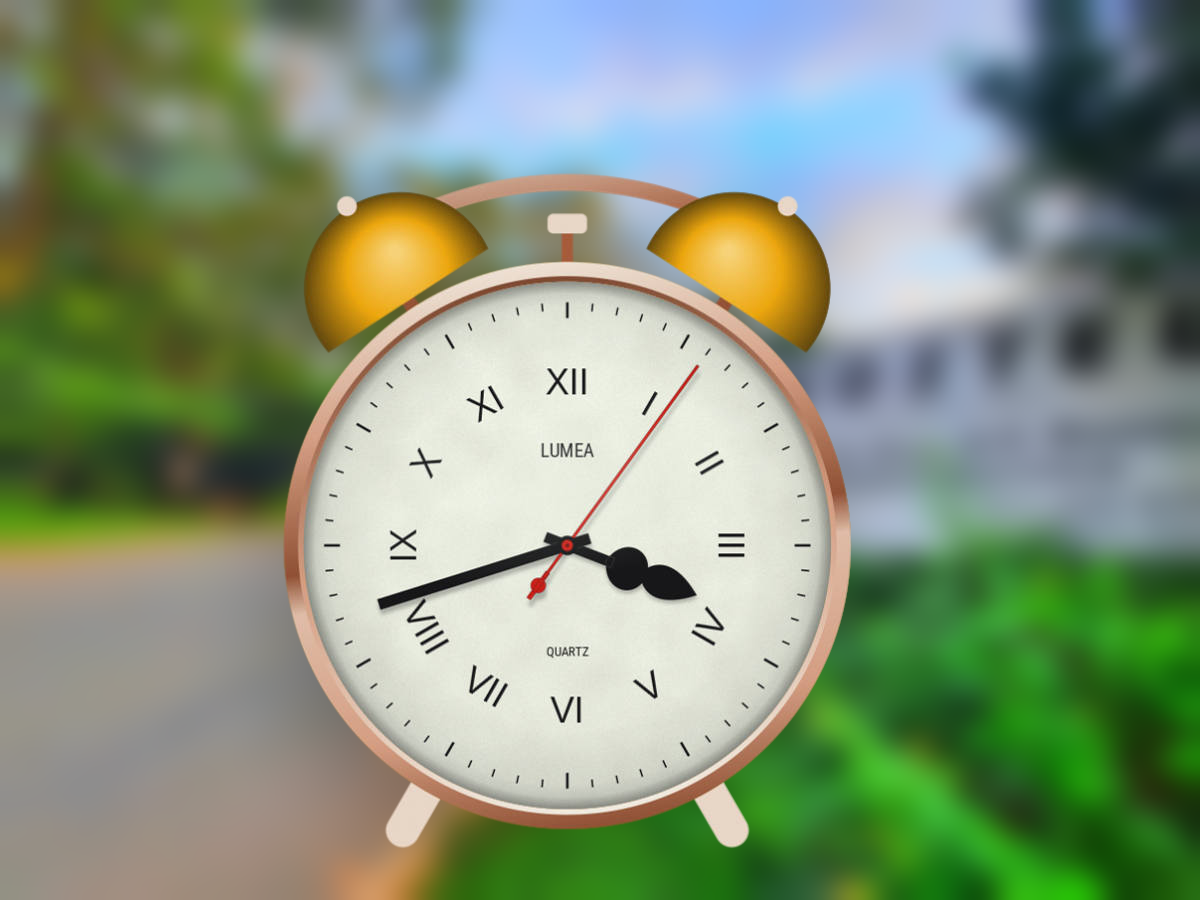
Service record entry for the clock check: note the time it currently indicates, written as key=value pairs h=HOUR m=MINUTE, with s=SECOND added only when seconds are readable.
h=3 m=42 s=6
